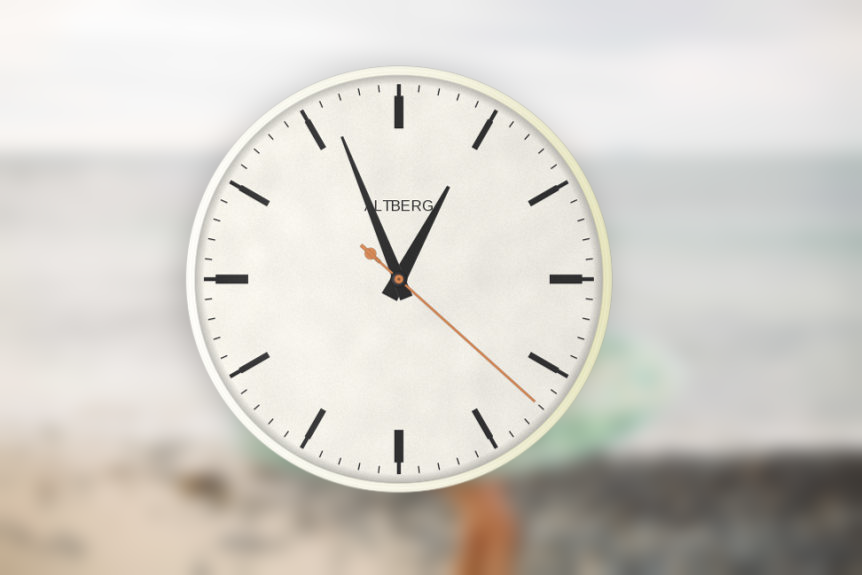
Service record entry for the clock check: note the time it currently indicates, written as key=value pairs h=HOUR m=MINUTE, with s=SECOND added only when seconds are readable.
h=12 m=56 s=22
